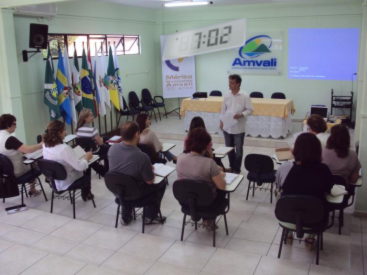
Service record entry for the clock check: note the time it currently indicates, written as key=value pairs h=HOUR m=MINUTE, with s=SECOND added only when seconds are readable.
h=7 m=2
